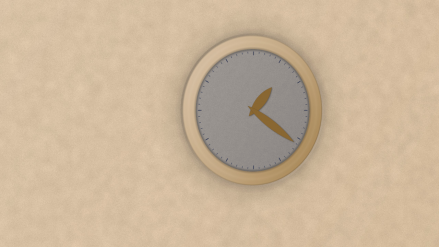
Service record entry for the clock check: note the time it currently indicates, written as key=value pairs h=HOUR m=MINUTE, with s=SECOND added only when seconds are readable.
h=1 m=21
